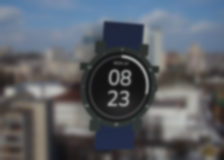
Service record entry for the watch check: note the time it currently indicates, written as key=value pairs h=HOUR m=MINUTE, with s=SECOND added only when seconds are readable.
h=8 m=23
